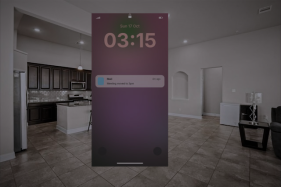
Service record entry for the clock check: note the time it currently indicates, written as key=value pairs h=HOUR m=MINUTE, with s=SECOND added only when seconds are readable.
h=3 m=15
